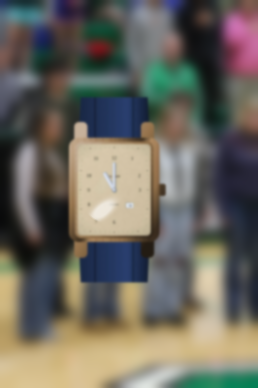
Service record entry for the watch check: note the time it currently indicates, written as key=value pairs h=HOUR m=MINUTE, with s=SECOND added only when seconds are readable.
h=11 m=0
